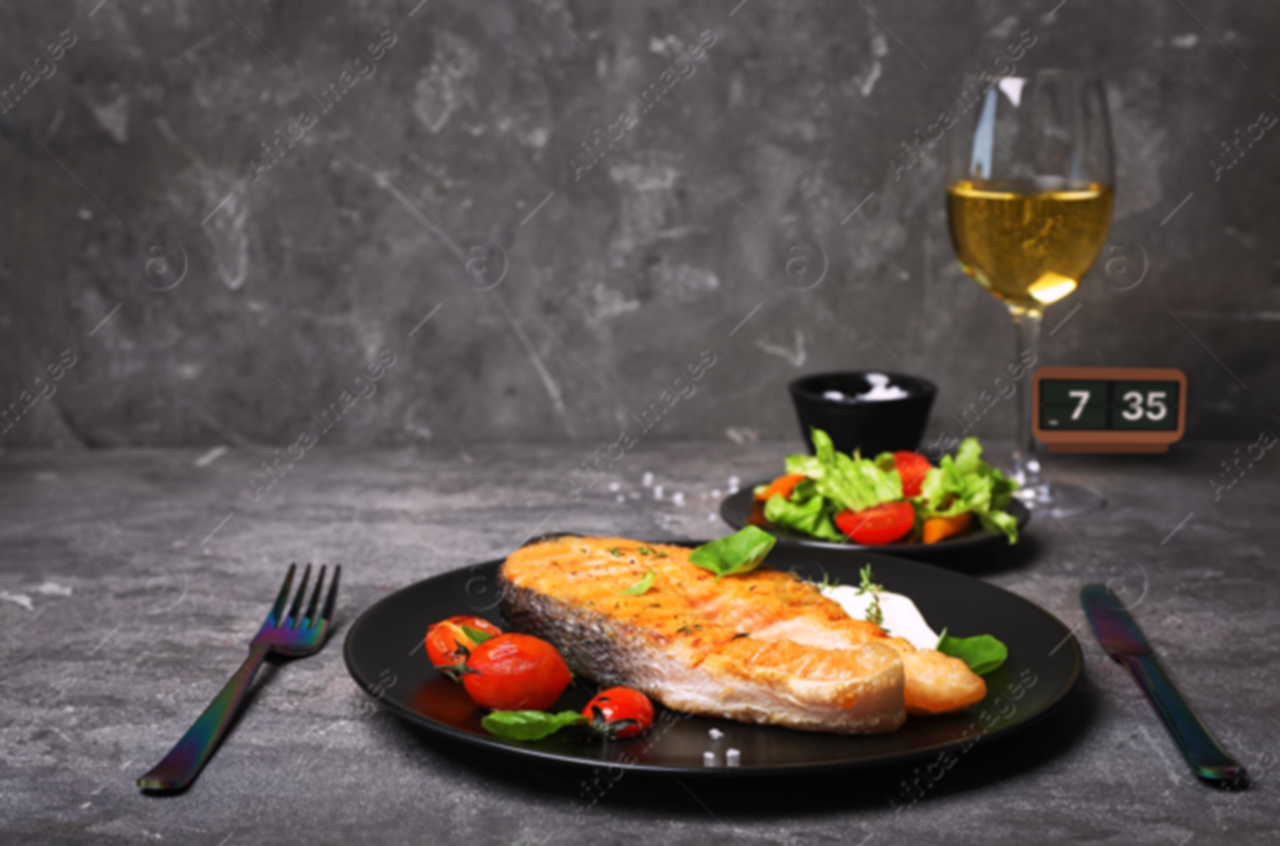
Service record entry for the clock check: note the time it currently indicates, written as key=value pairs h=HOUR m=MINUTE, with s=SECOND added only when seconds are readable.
h=7 m=35
